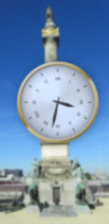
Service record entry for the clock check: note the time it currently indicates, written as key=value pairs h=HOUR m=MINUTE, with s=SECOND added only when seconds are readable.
h=3 m=32
